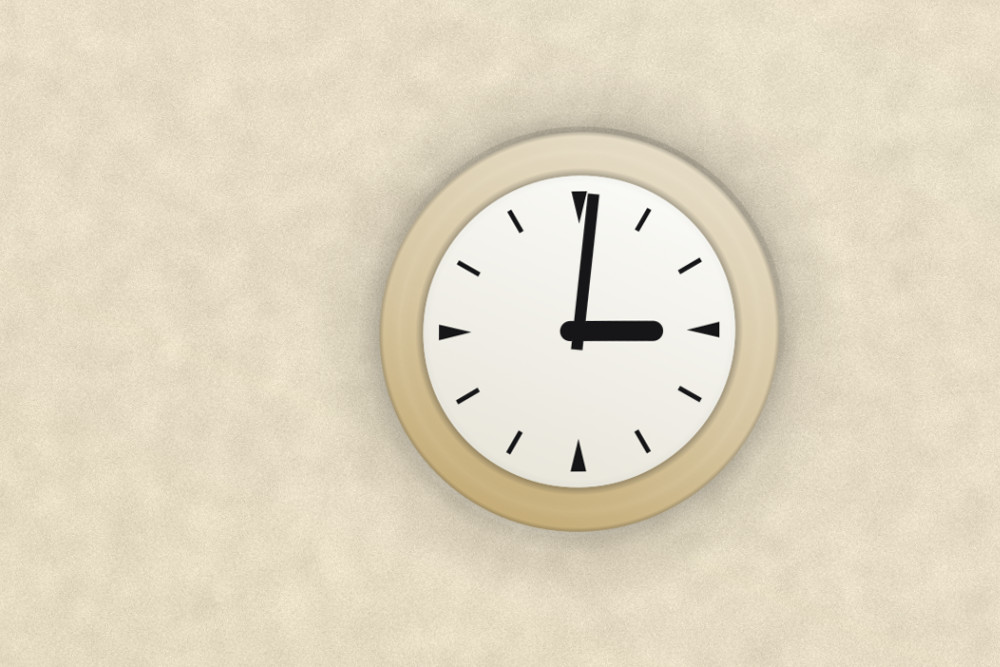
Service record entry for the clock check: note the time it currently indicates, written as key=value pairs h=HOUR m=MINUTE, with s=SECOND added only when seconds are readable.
h=3 m=1
